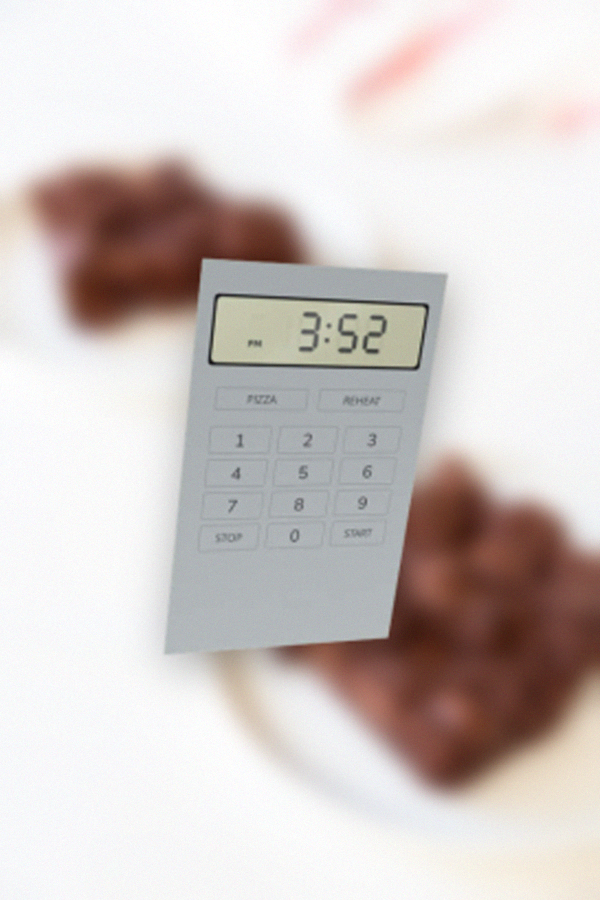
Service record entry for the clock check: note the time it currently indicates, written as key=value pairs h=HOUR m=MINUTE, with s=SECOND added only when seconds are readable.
h=3 m=52
